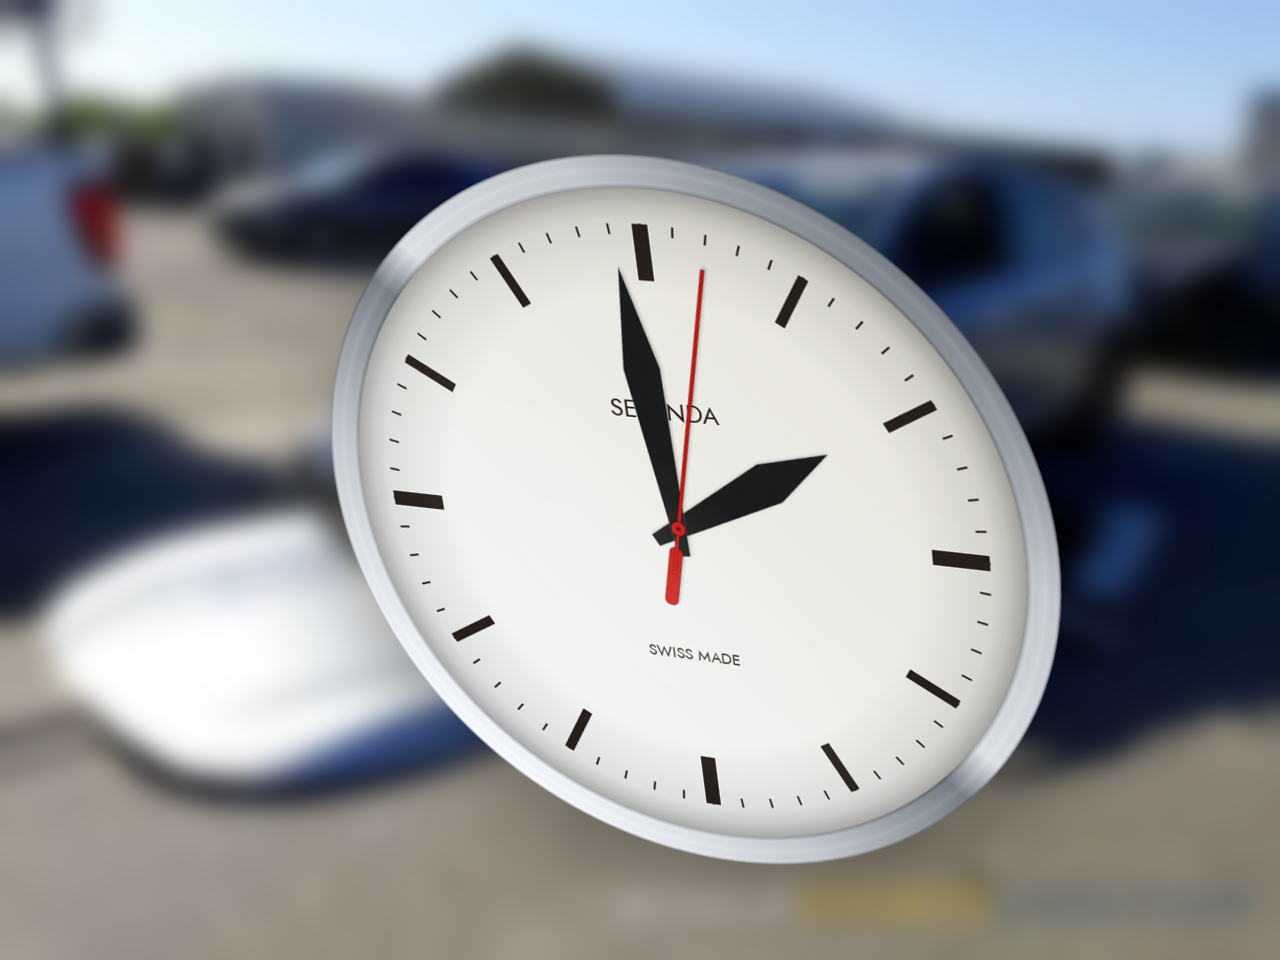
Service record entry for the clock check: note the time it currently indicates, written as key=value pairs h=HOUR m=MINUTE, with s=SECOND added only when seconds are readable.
h=1 m=59 s=2
